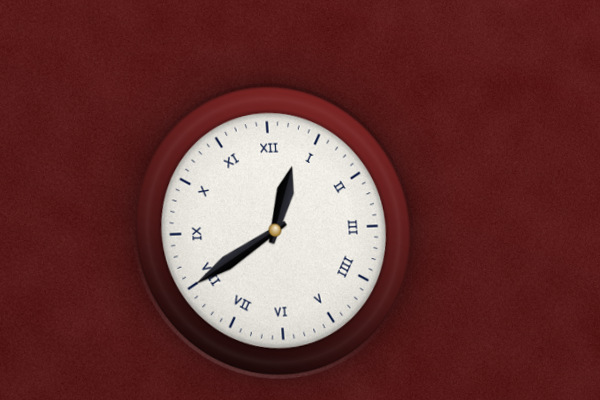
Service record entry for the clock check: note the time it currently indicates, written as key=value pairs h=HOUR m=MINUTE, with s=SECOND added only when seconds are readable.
h=12 m=40
